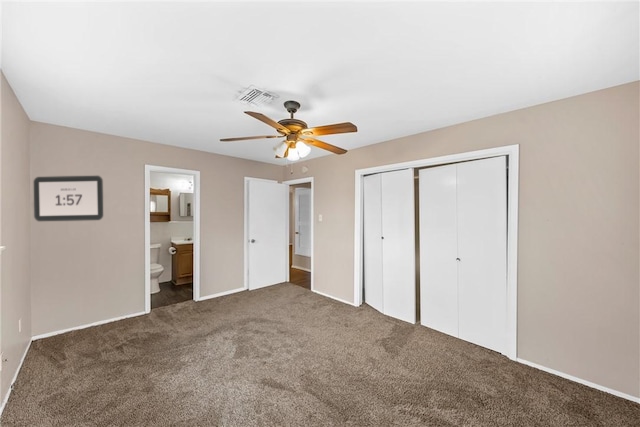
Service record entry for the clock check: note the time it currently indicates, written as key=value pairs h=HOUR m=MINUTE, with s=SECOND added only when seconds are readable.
h=1 m=57
